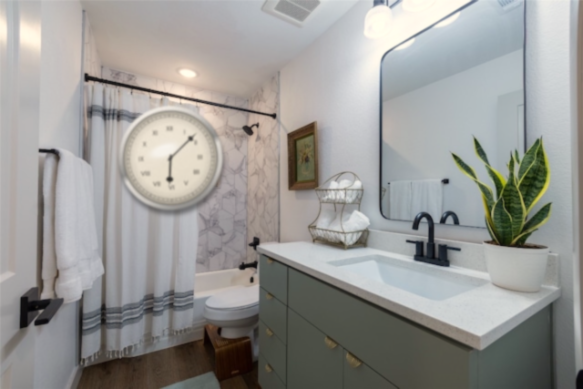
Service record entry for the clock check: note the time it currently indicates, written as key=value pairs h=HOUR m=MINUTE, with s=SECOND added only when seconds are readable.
h=6 m=8
